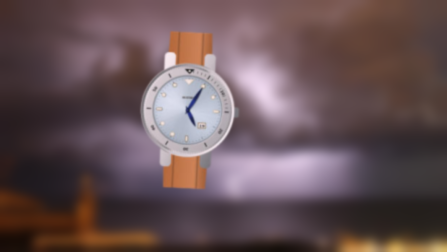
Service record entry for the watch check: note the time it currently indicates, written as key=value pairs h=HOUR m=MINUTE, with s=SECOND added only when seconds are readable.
h=5 m=5
